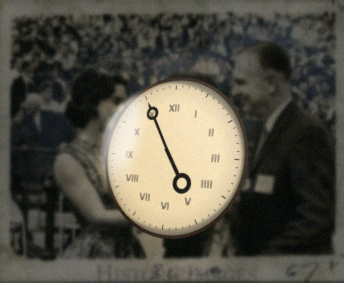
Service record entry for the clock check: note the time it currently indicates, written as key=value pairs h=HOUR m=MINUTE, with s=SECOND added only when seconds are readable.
h=4 m=55
